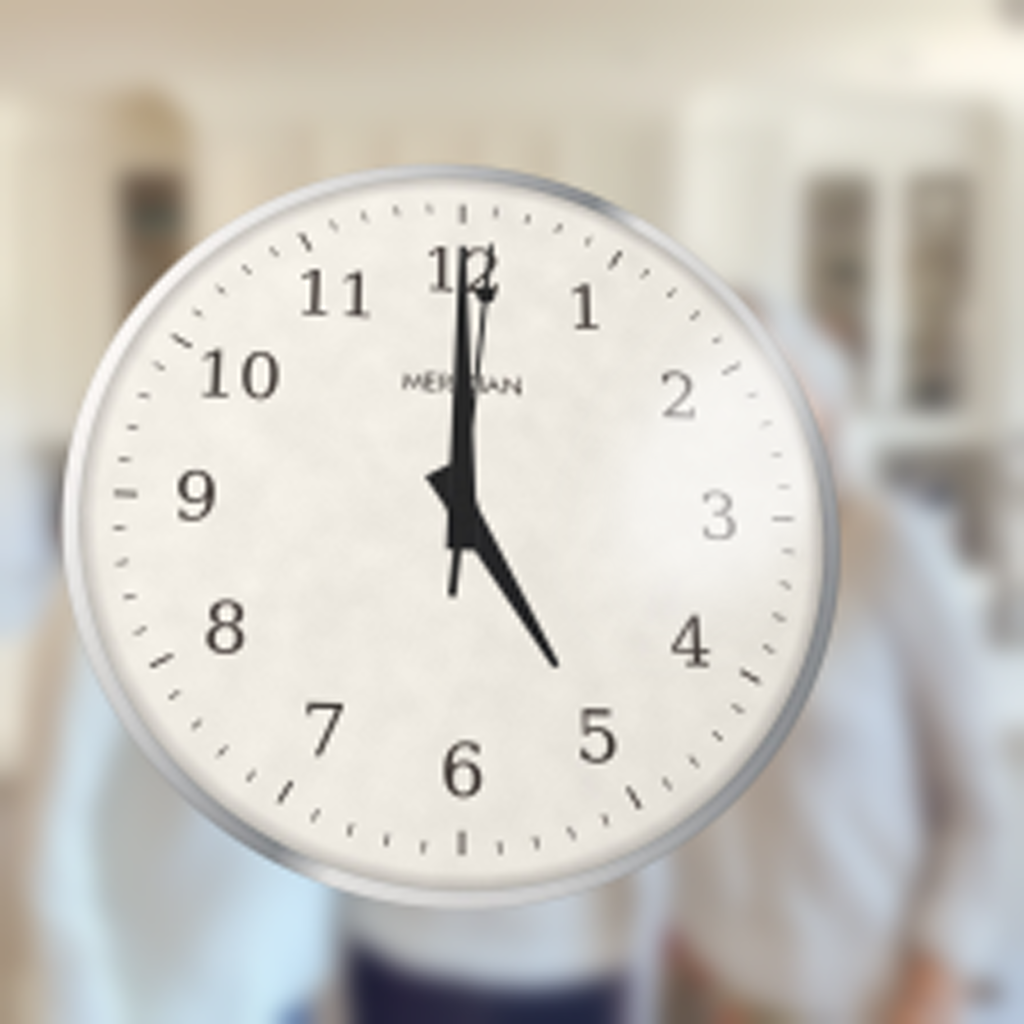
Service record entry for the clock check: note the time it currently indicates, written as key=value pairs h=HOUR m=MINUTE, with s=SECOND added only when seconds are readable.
h=5 m=0 s=1
